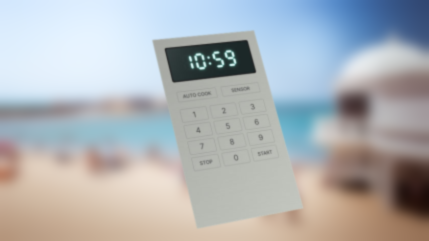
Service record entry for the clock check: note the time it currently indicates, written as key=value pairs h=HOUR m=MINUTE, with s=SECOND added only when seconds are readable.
h=10 m=59
